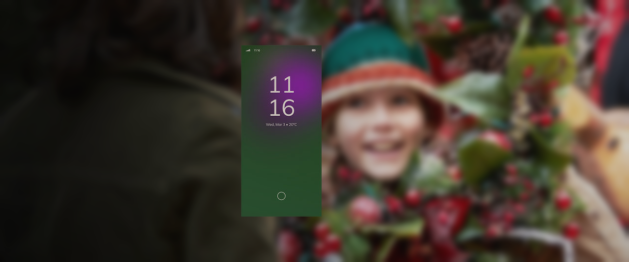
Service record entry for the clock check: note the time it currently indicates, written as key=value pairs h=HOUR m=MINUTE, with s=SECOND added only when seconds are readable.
h=11 m=16
